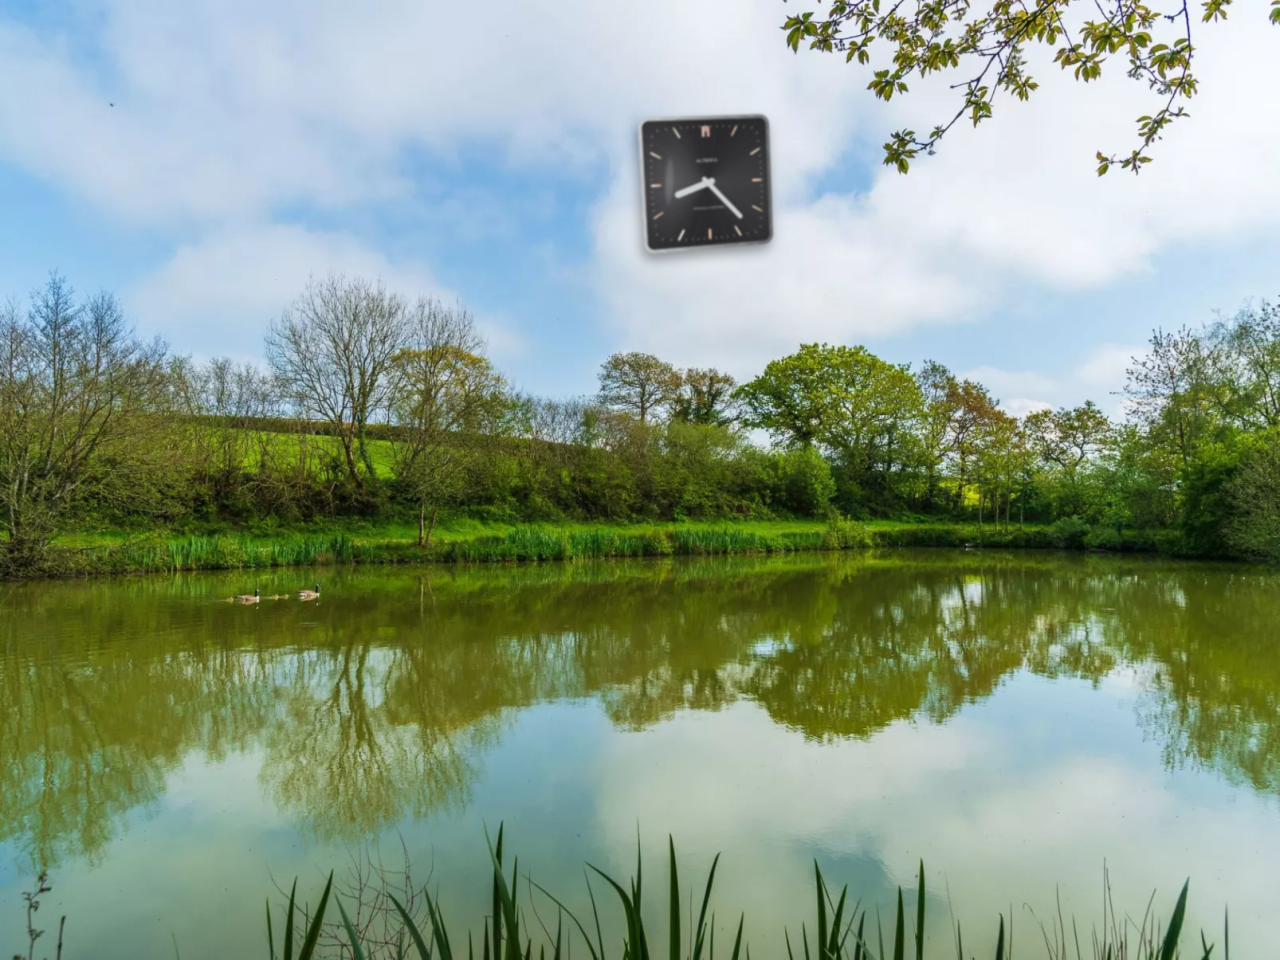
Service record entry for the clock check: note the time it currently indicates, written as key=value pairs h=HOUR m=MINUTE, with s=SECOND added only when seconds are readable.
h=8 m=23
